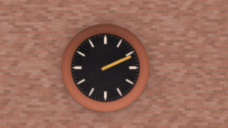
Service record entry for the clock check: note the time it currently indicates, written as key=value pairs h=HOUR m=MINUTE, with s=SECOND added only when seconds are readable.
h=2 m=11
